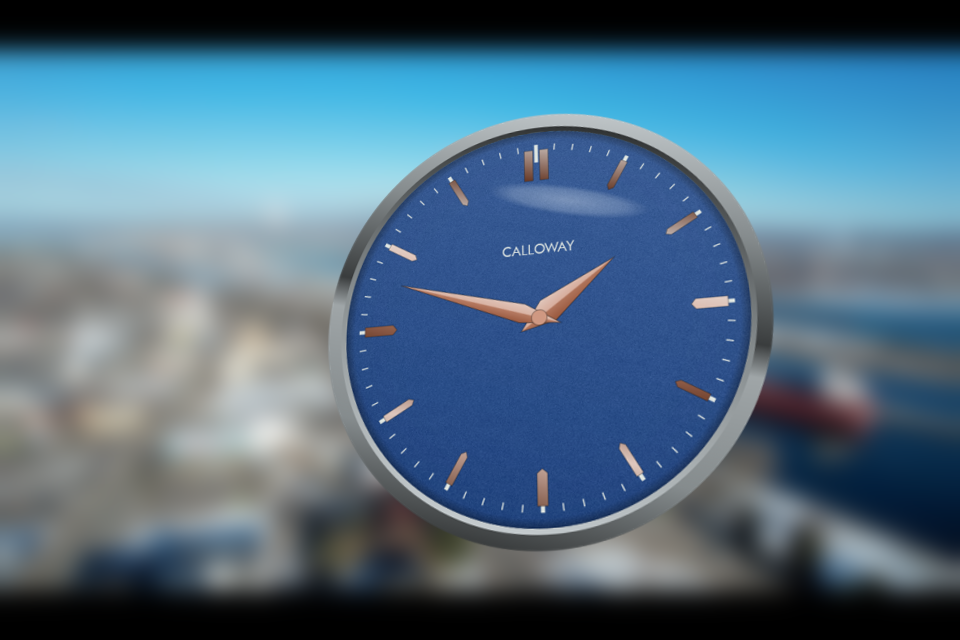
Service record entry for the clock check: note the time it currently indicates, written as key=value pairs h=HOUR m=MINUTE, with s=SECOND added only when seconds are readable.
h=1 m=48
